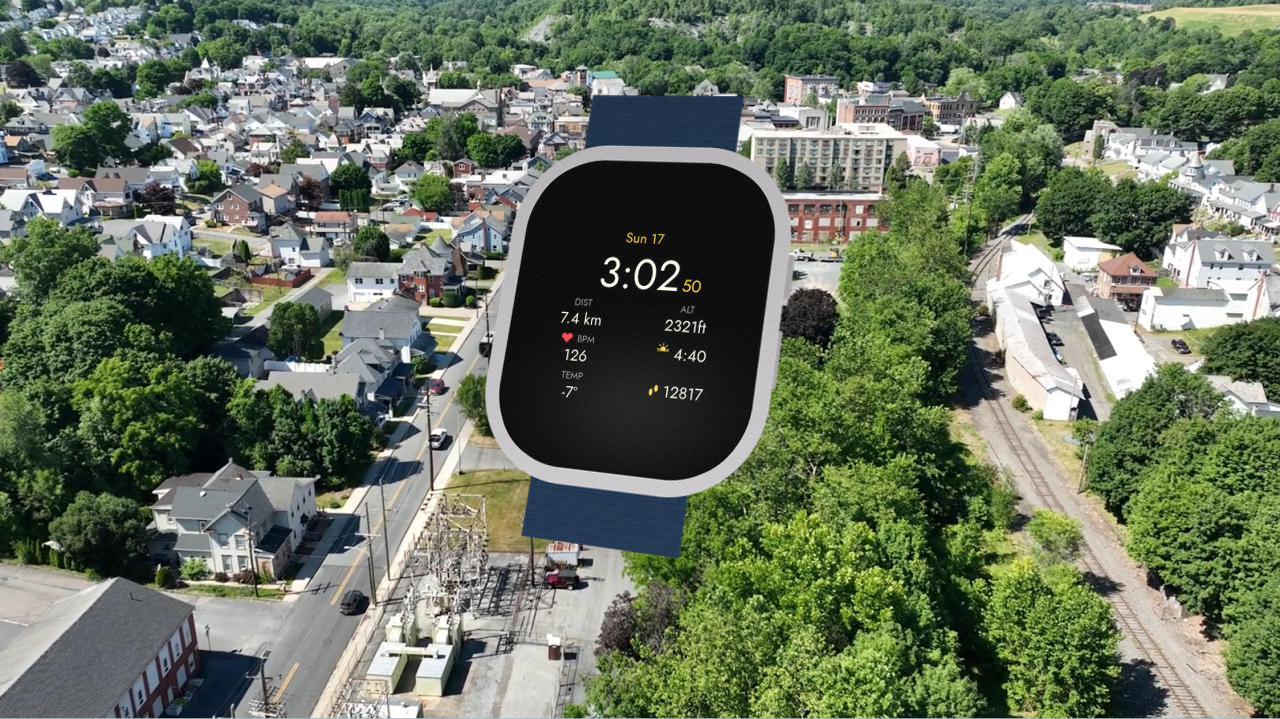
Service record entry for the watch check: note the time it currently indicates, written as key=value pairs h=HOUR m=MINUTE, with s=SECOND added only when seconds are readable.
h=3 m=2 s=50
